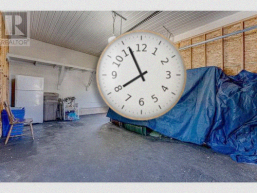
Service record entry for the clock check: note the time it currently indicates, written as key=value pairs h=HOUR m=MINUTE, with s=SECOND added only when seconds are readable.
h=7 m=56
